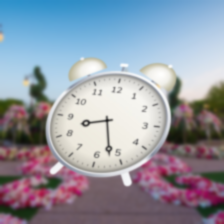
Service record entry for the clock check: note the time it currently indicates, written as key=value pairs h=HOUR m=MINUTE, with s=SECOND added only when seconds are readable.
h=8 m=27
